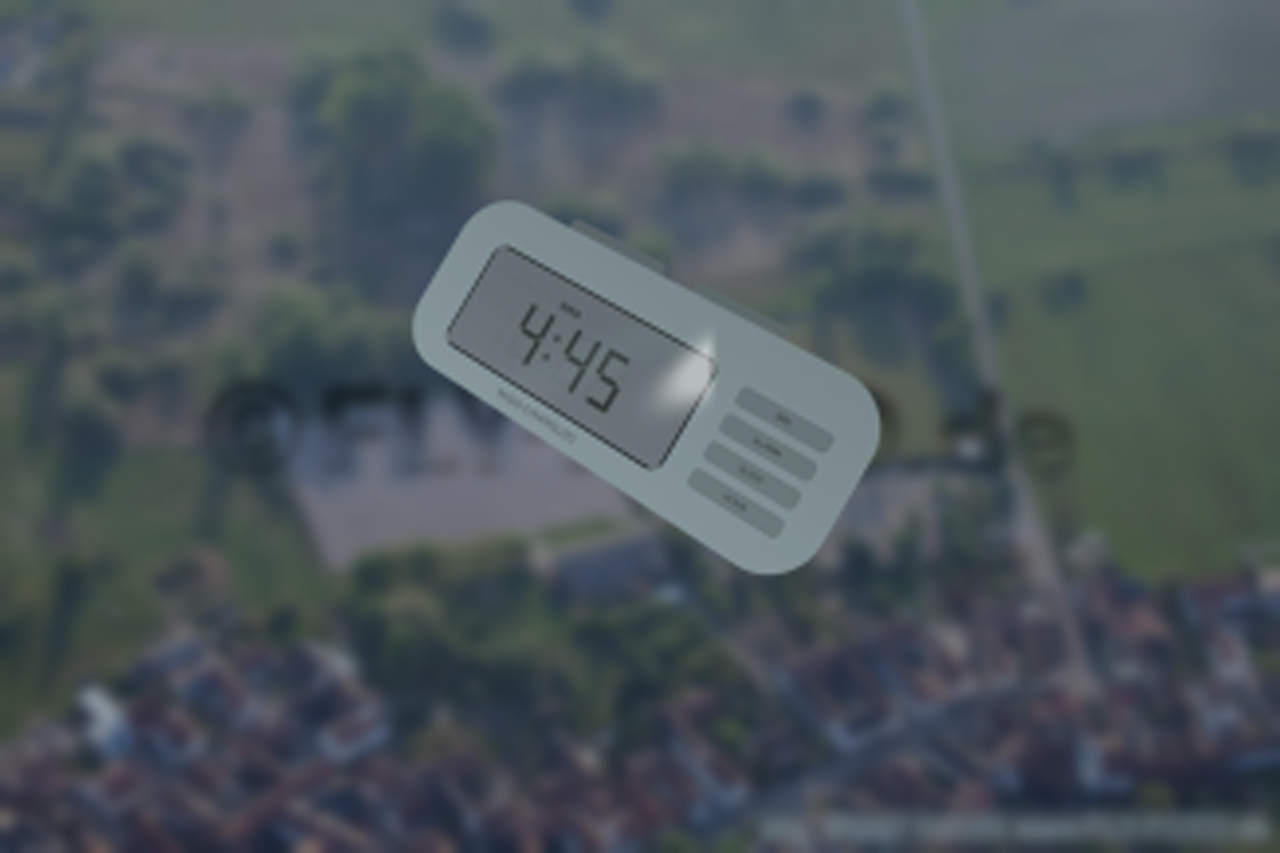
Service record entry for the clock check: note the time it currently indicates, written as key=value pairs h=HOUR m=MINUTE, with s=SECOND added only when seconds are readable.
h=4 m=45
